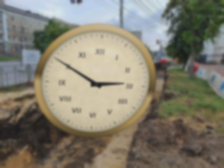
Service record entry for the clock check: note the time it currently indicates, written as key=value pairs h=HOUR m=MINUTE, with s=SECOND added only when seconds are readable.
h=2 m=50
